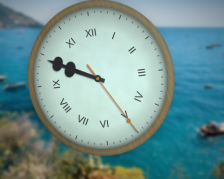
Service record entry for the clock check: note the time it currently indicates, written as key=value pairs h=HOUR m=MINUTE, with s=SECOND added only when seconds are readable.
h=9 m=49 s=25
